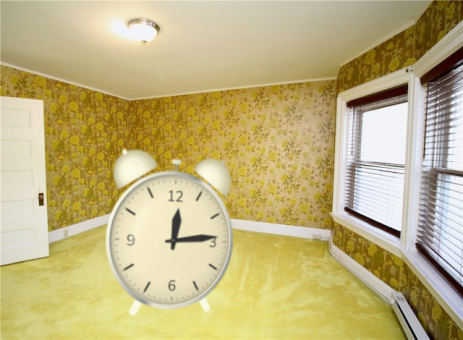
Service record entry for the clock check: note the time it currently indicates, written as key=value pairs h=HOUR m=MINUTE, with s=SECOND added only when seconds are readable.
h=12 m=14
